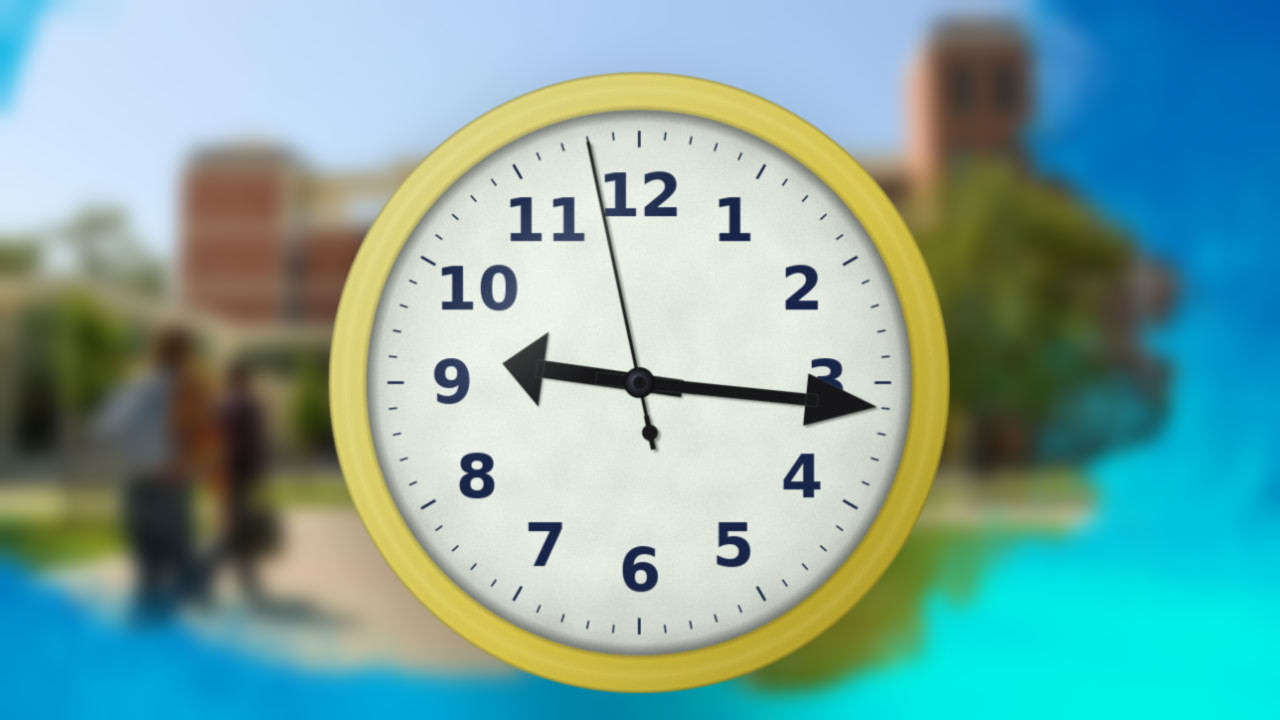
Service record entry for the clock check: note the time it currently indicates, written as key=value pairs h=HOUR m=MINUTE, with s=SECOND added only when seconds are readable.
h=9 m=15 s=58
